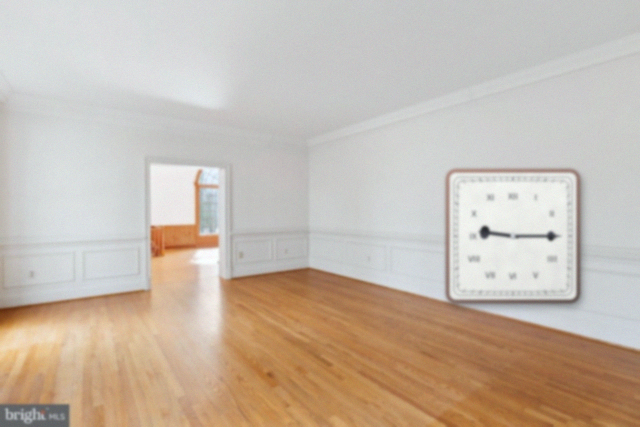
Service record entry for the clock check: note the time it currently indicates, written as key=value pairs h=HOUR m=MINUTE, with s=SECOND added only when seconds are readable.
h=9 m=15
